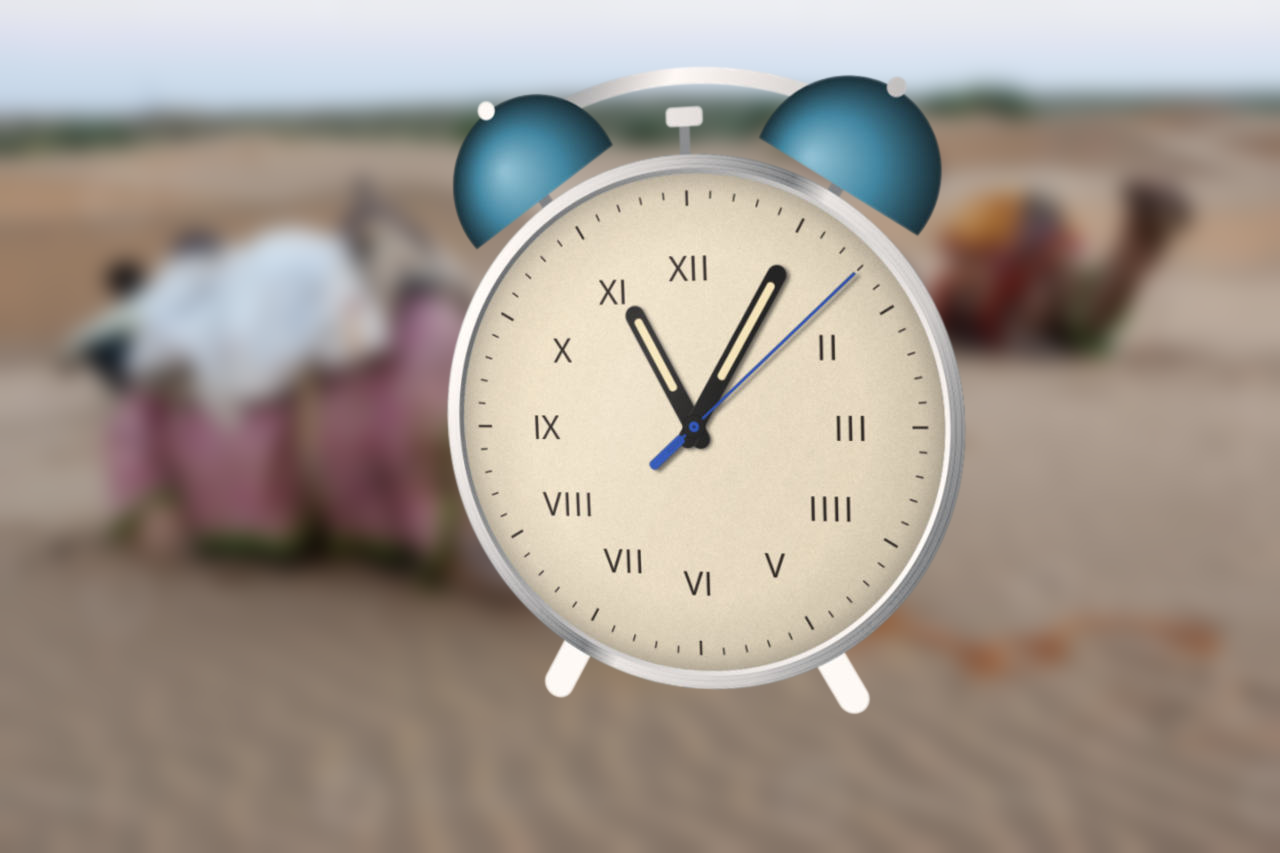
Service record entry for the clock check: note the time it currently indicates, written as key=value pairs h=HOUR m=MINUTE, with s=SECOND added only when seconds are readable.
h=11 m=5 s=8
